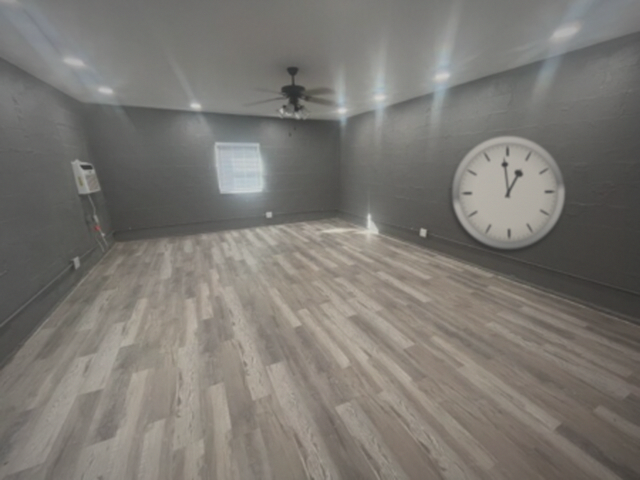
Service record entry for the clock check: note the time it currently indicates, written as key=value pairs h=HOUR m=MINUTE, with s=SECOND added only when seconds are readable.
h=12 m=59
